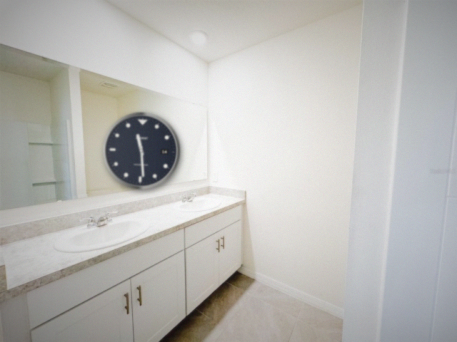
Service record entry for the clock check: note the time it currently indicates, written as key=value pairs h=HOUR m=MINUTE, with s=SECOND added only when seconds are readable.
h=11 m=29
